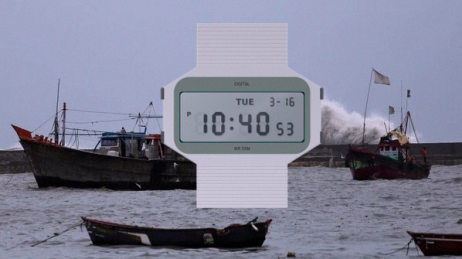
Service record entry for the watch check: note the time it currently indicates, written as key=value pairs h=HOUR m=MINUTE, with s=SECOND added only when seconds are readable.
h=10 m=40 s=53
